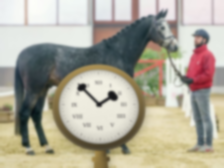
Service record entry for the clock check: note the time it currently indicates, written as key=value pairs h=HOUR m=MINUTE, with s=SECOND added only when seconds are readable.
h=1 m=53
